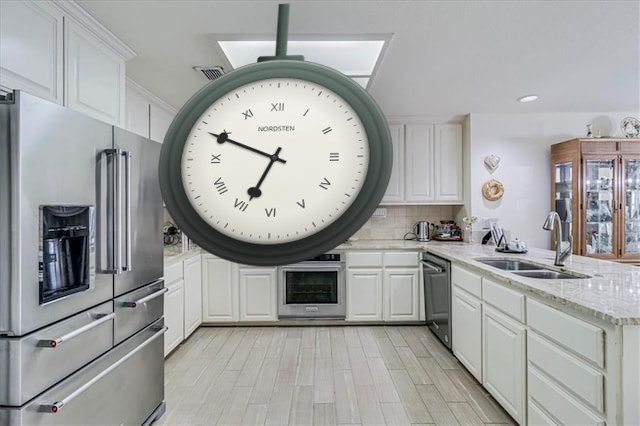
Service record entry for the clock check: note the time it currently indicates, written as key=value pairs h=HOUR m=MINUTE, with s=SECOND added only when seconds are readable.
h=6 m=49
